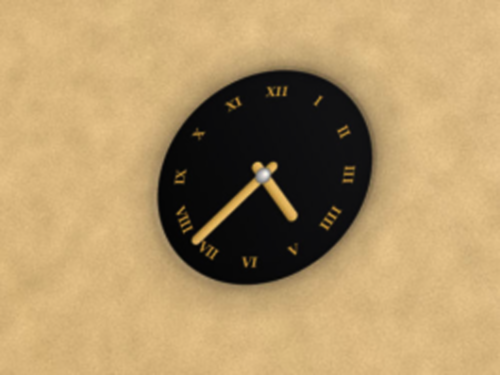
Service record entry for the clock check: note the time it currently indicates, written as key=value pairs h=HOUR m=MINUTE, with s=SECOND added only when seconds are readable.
h=4 m=37
